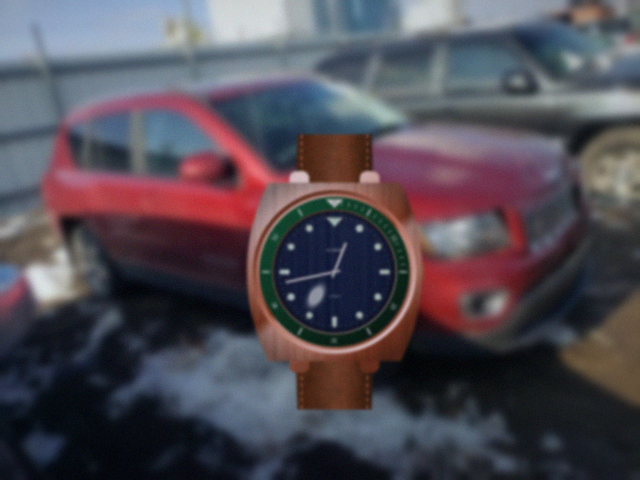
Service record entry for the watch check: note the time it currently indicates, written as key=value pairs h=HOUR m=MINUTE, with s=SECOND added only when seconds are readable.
h=12 m=43
